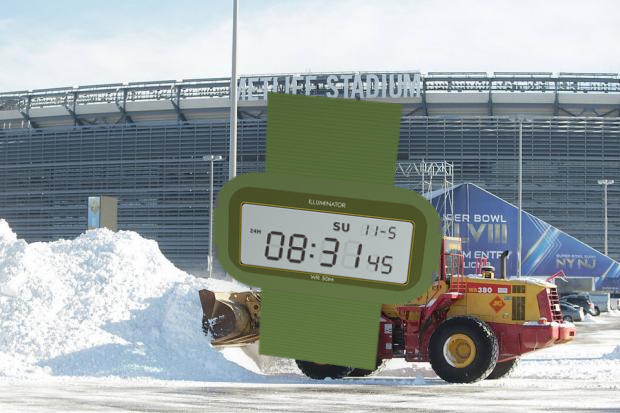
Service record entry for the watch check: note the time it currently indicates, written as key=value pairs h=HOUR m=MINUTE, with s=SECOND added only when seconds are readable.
h=8 m=31 s=45
